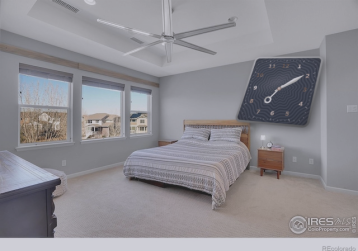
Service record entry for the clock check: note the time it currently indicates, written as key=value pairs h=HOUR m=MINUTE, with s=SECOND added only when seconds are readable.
h=7 m=9
